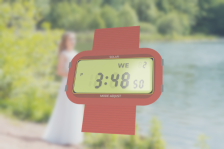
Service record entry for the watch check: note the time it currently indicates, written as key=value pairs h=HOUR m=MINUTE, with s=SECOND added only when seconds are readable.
h=3 m=48 s=50
